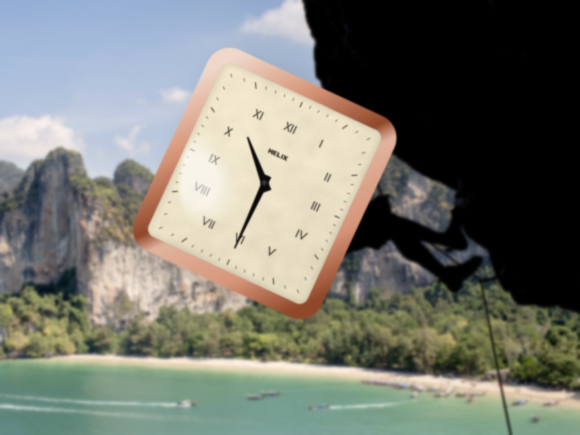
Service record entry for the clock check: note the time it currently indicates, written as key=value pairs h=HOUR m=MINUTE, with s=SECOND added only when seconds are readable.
h=10 m=30
